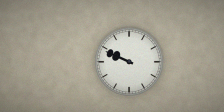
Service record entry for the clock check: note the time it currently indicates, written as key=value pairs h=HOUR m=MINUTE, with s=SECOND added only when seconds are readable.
h=9 m=49
